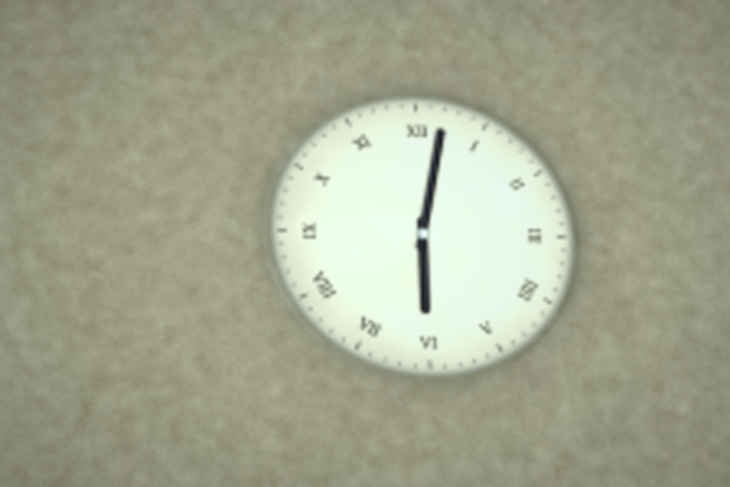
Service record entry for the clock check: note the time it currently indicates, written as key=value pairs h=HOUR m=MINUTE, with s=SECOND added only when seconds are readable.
h=6 m=2
